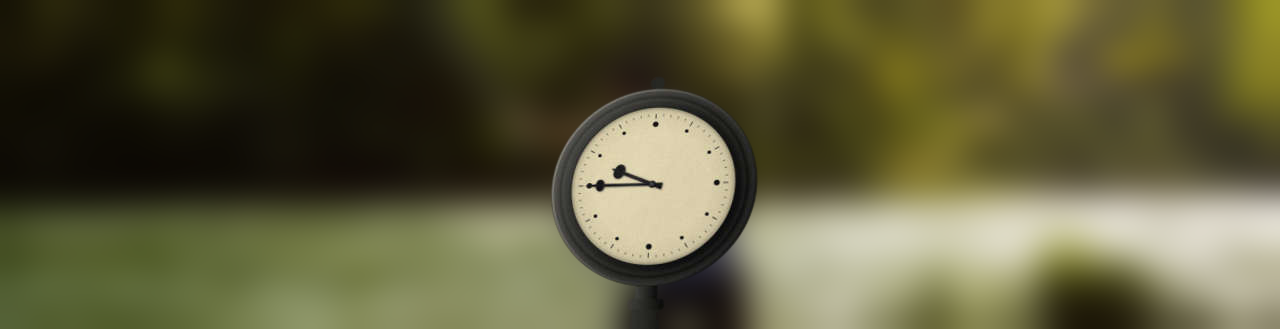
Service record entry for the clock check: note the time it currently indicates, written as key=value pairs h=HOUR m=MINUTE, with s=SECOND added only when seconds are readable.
h=9 m=45
